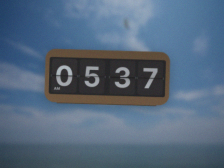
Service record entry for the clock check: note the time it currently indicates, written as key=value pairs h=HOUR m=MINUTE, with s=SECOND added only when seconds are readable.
h=5 m=37
